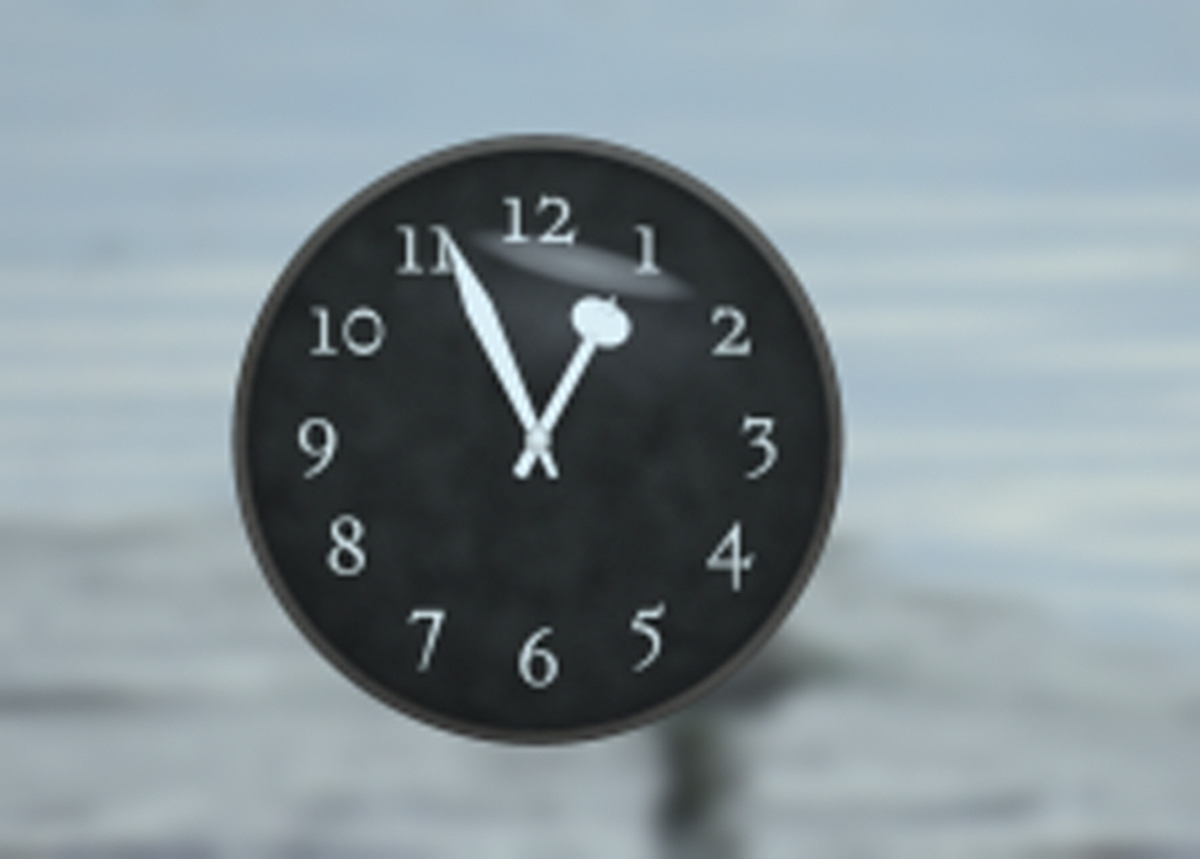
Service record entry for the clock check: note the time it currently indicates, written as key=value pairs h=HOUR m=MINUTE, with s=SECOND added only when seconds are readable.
h=12 m=56
